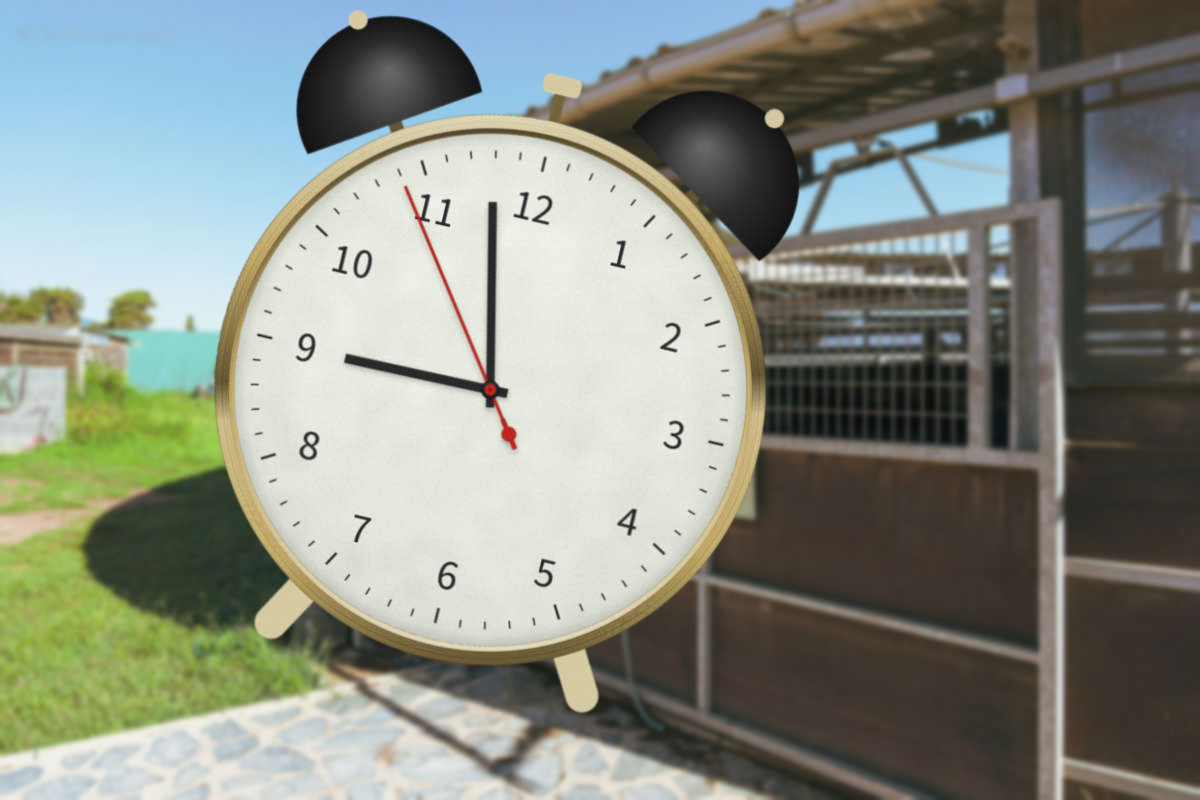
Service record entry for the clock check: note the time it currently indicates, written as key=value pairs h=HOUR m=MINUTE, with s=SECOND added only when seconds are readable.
h=8 m=57 s=54
